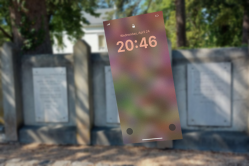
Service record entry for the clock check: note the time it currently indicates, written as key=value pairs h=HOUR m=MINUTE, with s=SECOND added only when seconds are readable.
h=20 m=46
